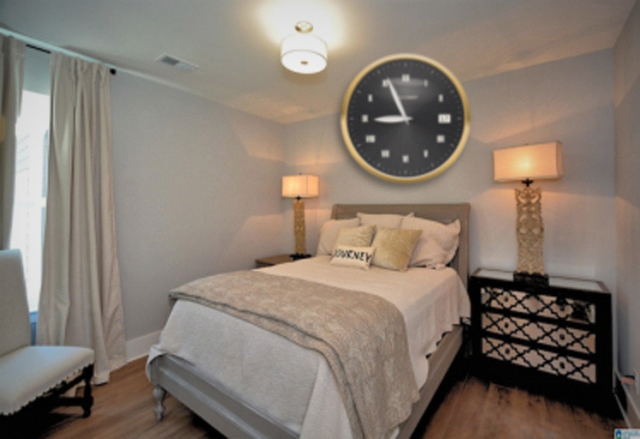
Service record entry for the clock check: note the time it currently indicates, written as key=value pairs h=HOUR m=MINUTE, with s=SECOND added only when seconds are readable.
h=8 m=56
